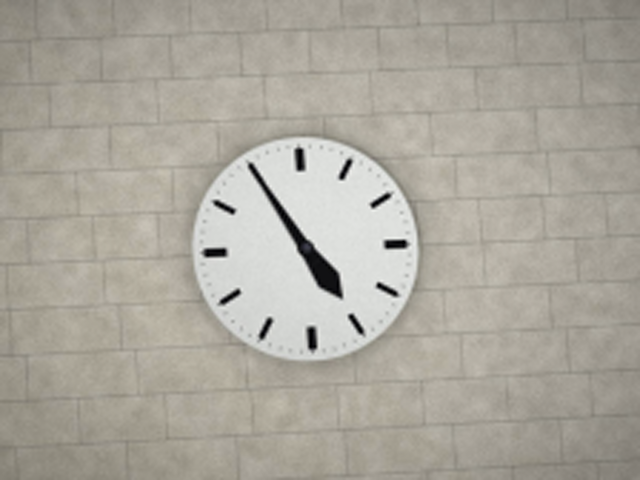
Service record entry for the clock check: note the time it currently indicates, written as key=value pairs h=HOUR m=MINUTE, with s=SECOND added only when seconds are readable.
h=4 m=55
